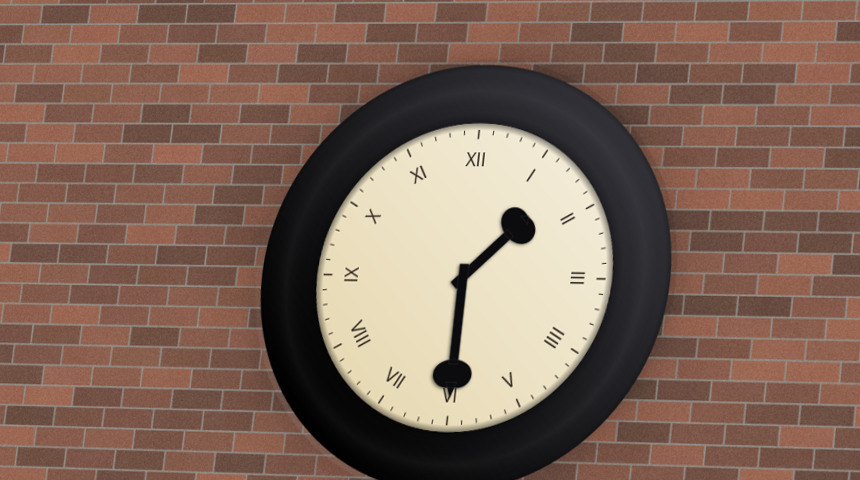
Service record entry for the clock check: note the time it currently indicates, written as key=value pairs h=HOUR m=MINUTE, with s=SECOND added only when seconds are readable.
h=1 m=30
